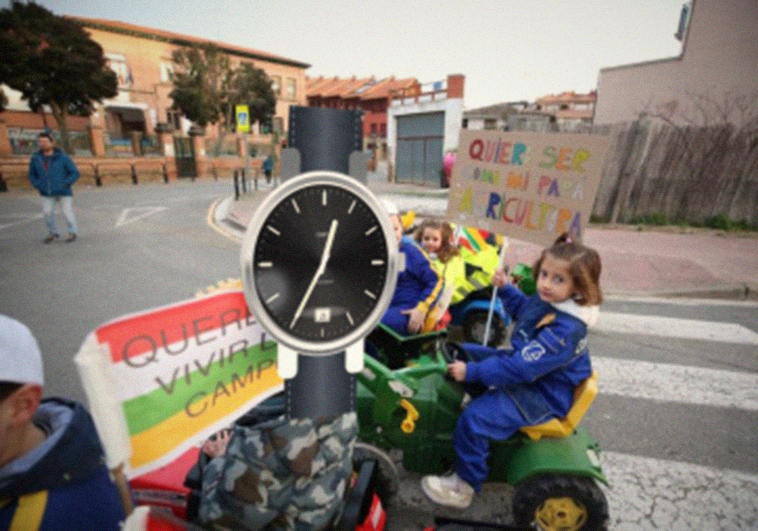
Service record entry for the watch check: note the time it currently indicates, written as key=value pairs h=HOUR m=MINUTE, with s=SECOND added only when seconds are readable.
h=12 m=35
